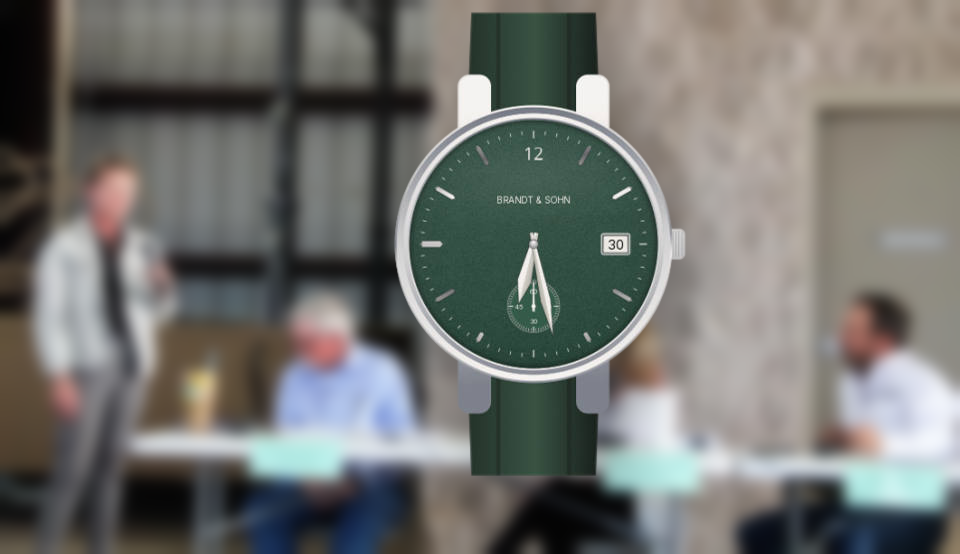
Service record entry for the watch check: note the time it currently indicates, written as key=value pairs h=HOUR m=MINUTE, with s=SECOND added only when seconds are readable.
h=6 m=28
